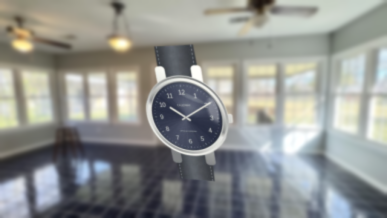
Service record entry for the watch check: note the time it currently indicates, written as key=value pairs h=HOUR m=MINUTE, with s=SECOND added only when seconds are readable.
h=10 m=10
